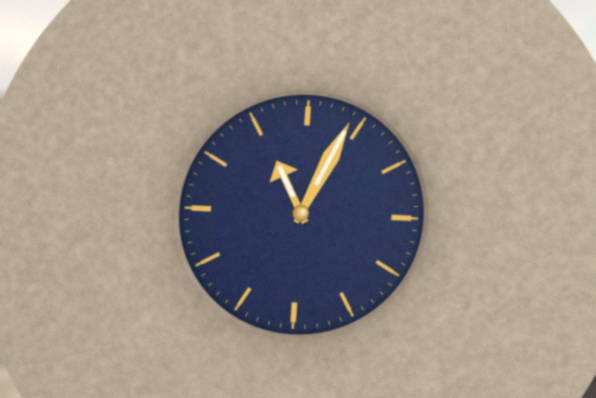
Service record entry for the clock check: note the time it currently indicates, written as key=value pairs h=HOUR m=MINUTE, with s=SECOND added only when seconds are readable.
h=11 m=4
